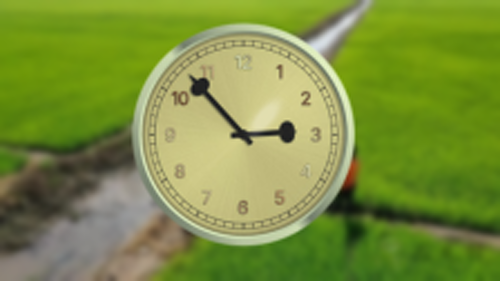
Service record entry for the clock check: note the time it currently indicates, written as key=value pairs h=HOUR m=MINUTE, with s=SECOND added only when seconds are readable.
h=2 m=53
